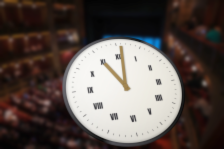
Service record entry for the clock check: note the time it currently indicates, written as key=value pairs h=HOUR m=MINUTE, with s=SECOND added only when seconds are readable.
h=11 m=1
